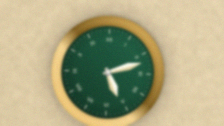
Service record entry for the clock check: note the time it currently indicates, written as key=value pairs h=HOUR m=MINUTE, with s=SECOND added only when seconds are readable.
h=5 m=12
